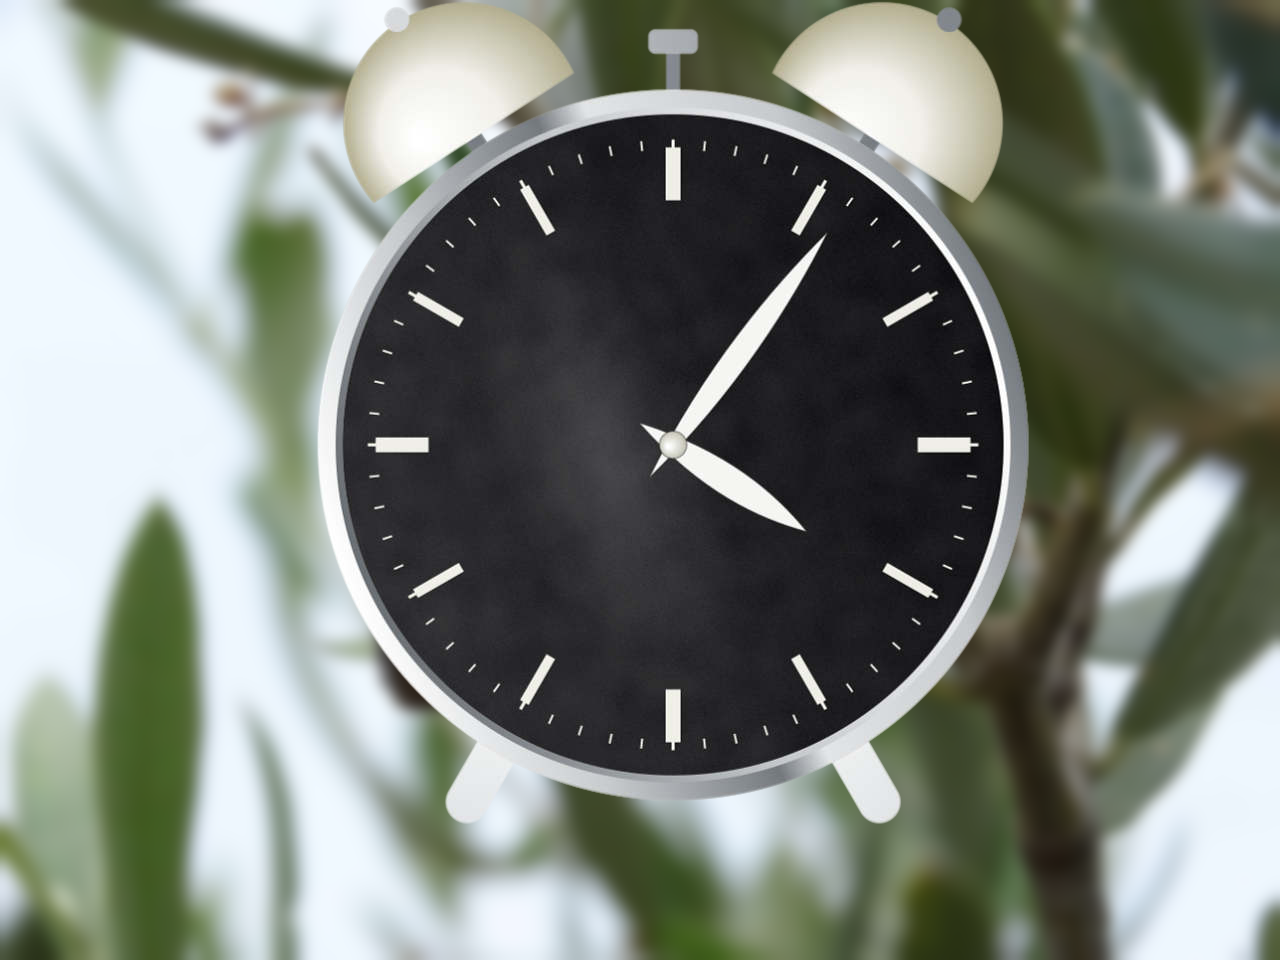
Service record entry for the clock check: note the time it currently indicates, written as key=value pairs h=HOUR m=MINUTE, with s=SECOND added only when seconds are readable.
h=4 m=6
